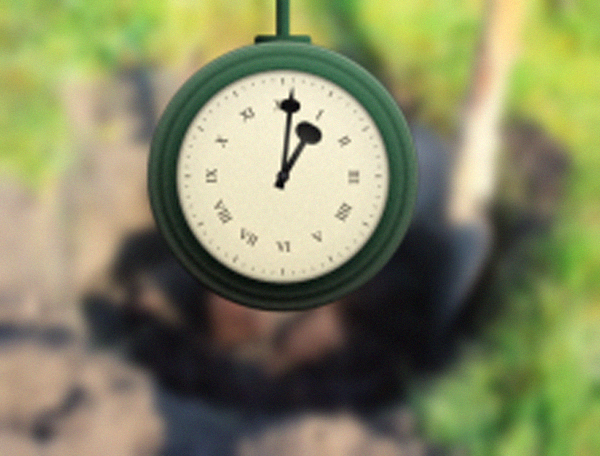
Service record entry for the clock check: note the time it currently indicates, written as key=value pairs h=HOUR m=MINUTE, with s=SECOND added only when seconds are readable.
h=1 m=1
